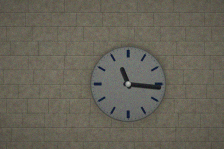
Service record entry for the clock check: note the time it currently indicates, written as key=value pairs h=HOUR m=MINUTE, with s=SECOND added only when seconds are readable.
h=11 m=16
